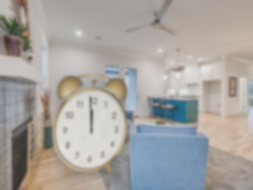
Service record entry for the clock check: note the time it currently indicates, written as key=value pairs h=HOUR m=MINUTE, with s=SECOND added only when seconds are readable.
h=11 m=59
